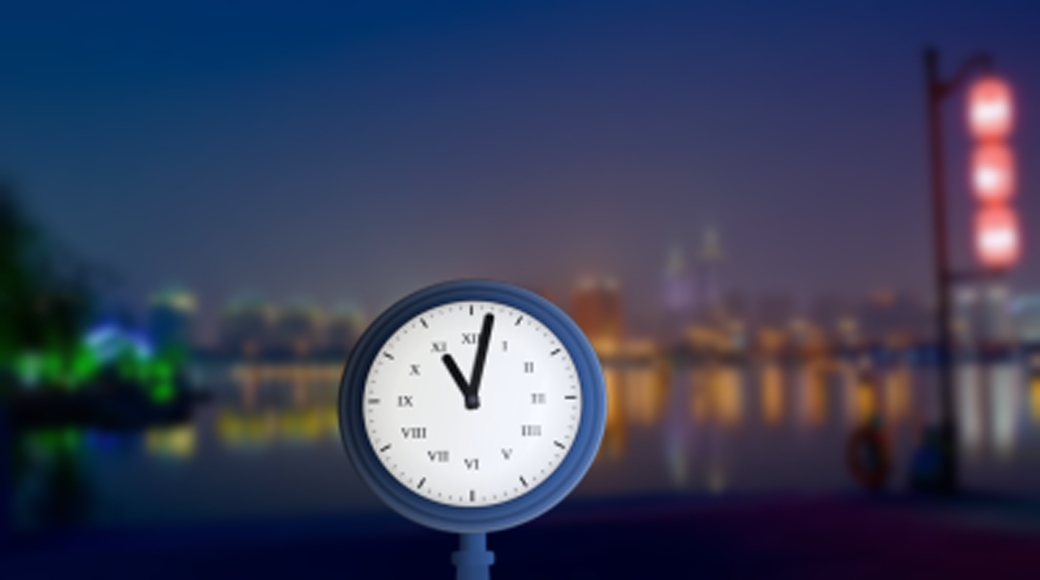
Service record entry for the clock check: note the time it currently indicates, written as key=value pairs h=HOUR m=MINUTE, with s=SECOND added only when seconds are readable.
h=11 m=2
